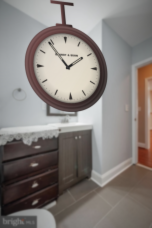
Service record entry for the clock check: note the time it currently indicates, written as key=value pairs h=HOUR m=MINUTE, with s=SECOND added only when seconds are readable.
h=1 m=54
